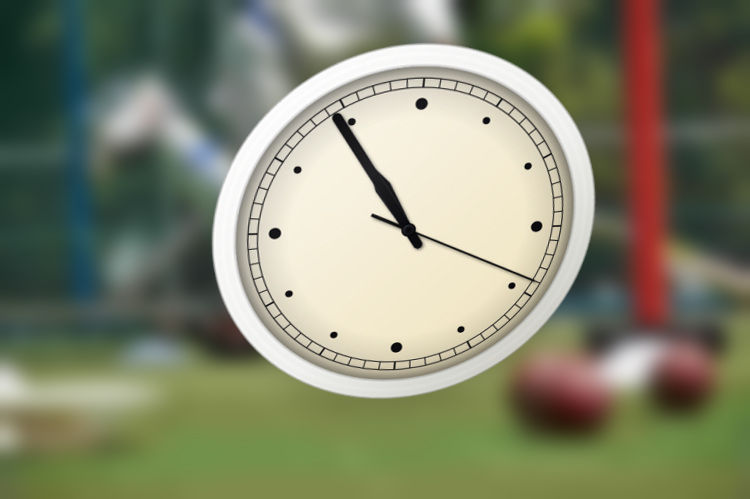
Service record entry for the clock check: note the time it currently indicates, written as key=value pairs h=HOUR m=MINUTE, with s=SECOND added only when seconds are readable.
h=10 m=54 s=19
